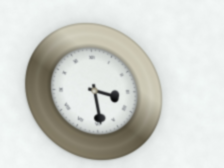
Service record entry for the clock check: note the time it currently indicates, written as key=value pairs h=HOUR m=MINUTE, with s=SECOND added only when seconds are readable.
h=3 m=29
